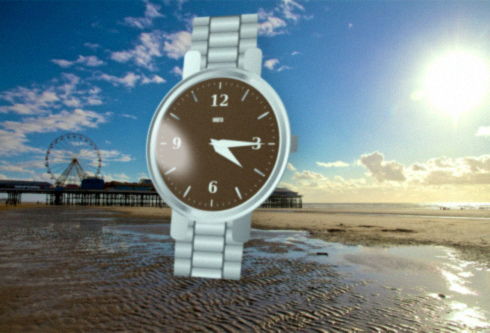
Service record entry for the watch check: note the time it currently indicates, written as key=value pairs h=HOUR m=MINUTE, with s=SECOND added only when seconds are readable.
h=4 m=15
